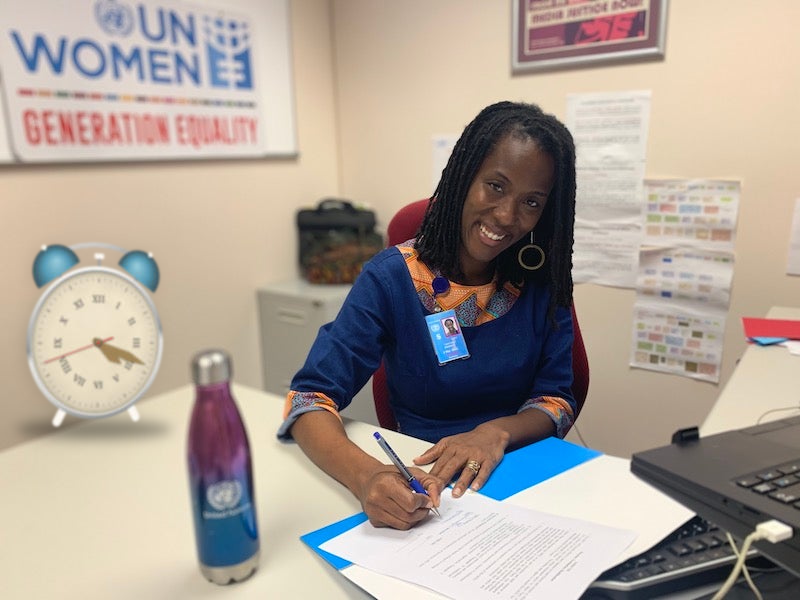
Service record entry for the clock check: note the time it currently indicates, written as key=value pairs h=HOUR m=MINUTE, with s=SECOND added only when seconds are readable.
h=4 m=18 s=42
